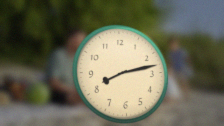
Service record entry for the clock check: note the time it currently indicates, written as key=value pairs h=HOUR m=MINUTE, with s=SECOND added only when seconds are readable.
h=8 m=13
